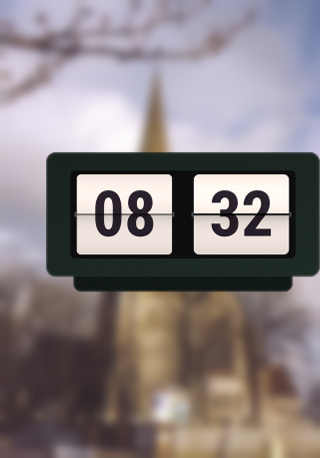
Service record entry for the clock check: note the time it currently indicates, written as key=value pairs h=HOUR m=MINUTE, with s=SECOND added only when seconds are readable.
h=8 m=32
